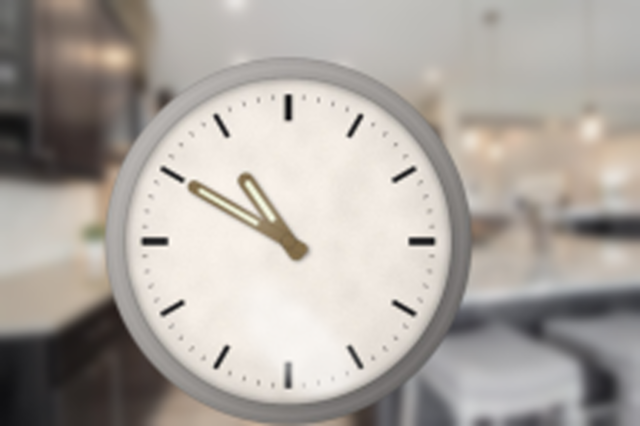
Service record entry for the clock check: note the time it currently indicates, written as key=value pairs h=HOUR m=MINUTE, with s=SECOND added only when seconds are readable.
h=10 m=50
